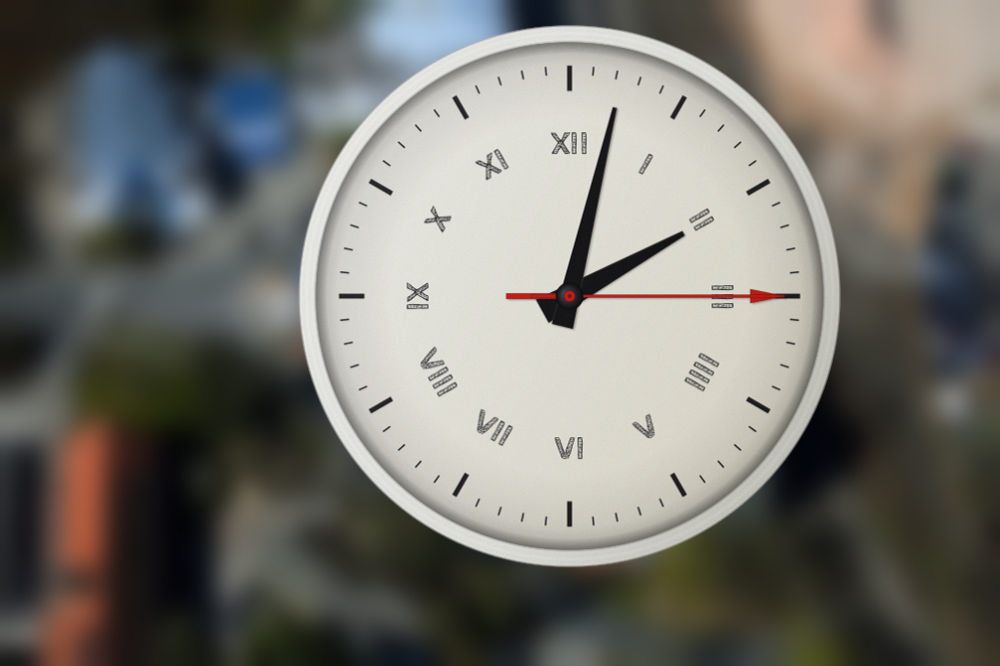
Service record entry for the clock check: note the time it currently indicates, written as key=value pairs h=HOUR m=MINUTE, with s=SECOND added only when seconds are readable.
h=2 m=2 s=15
